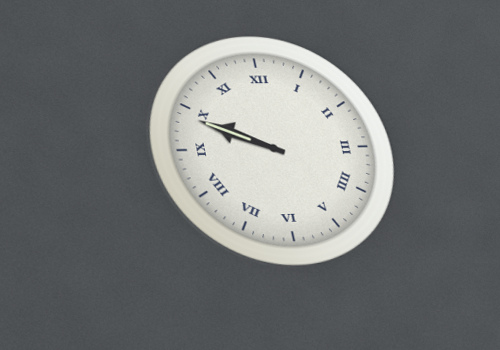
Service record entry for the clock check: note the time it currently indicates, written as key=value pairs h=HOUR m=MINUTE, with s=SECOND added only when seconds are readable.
h=9 m=49
